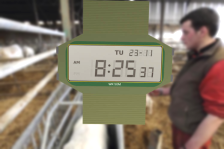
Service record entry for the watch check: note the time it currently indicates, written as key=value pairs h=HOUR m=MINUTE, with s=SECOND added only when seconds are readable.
h=8 m=25 s=37
